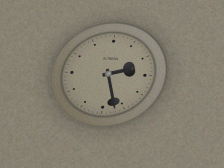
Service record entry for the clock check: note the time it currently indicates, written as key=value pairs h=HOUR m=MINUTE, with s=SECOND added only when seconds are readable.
h=2 m=27
